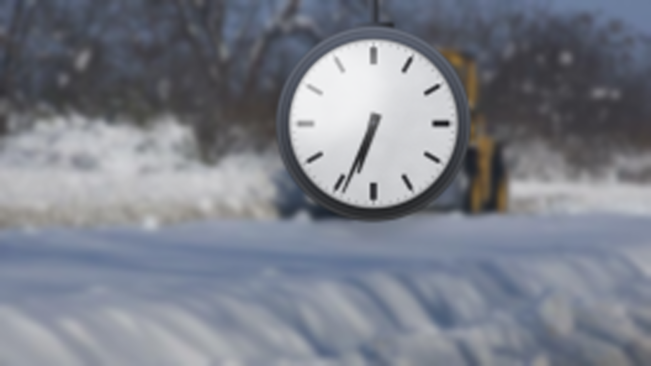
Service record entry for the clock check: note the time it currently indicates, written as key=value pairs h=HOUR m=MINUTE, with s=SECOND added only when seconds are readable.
h=6 m=34
